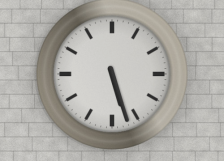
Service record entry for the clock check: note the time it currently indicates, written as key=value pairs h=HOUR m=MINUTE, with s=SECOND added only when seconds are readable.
h=5 m=27
